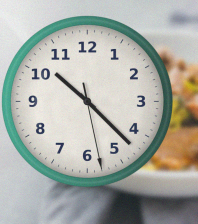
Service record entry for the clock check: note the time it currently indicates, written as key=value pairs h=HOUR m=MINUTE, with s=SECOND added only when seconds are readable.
h=10 m=22 s=28
